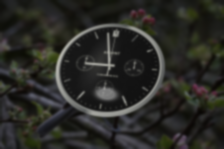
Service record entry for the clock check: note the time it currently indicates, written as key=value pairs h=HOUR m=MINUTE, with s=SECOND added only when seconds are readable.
h=8 m=58
